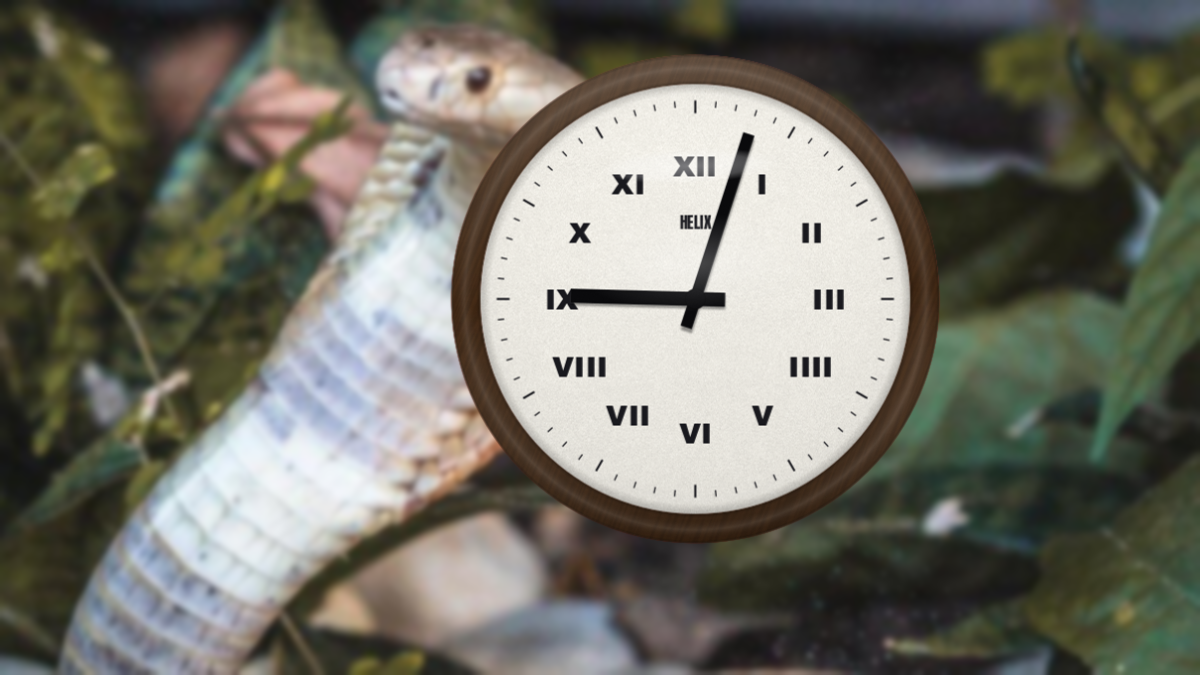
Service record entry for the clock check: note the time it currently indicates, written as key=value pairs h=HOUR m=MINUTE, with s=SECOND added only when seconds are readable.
h=9 m=3
